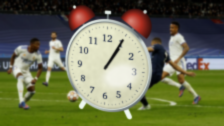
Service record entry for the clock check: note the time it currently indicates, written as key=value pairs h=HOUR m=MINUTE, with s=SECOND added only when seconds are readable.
h=1 m=5
